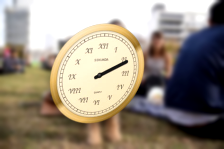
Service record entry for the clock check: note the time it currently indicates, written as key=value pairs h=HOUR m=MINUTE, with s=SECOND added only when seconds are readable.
h=2 m=11
